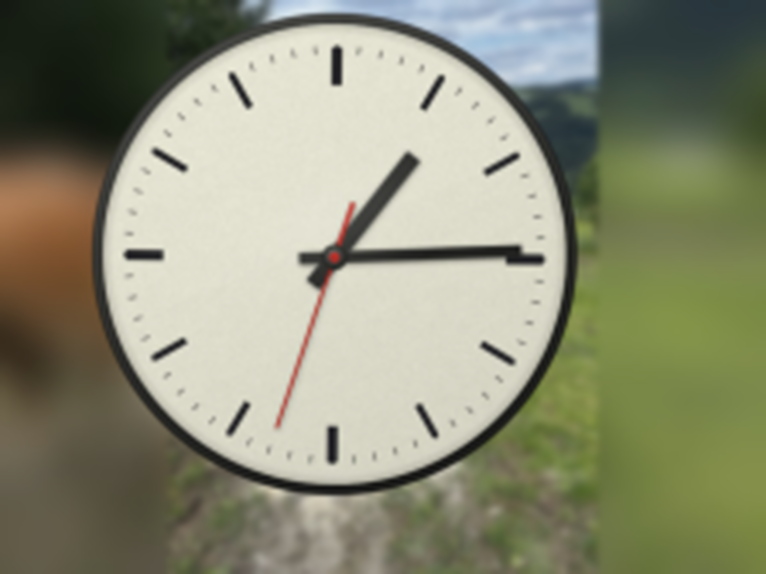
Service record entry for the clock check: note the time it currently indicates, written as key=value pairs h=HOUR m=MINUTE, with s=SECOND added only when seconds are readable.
h=1 m=14 s=33
